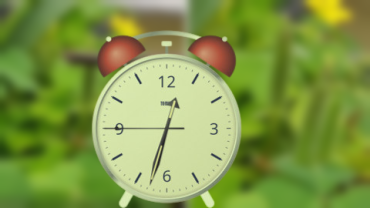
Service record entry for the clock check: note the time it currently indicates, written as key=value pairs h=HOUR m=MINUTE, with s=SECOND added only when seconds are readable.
h=12 m=32 s=45
